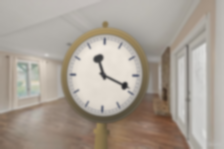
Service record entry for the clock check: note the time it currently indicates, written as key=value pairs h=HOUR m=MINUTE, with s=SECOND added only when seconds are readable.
h=11 m=19
